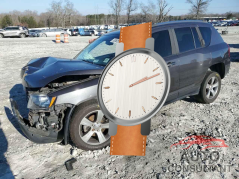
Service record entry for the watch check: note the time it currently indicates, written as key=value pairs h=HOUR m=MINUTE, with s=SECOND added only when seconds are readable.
h=2 m=12
